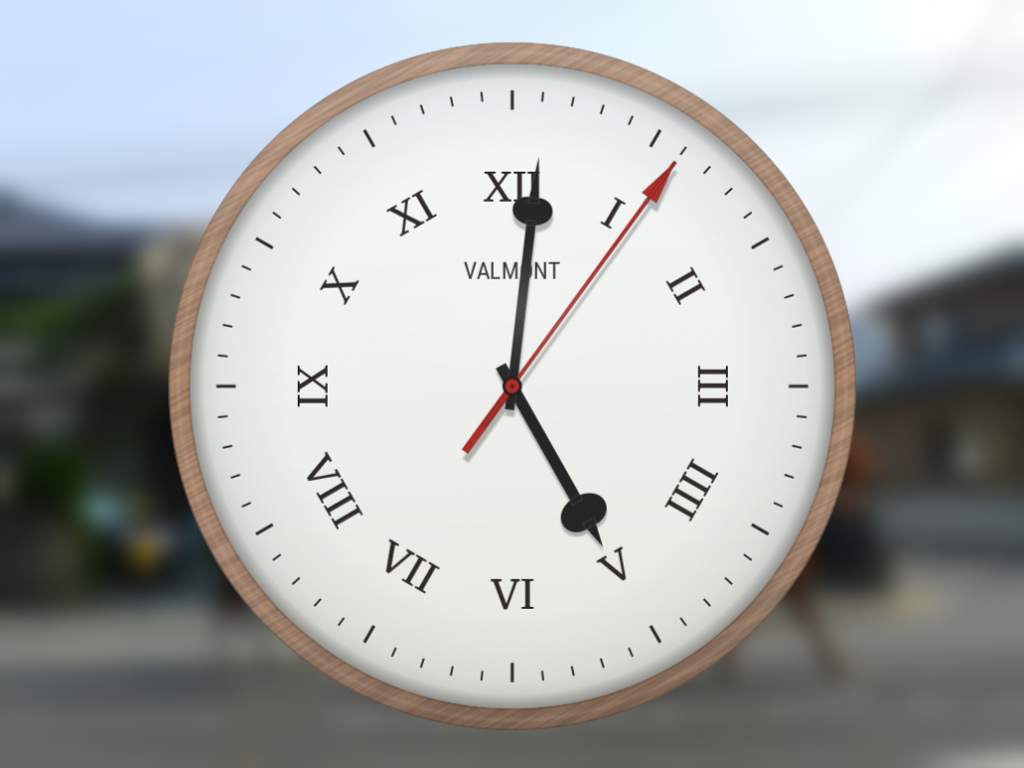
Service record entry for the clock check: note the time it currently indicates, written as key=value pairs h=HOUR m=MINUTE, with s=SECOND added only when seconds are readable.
h=5 m=1 s=6
